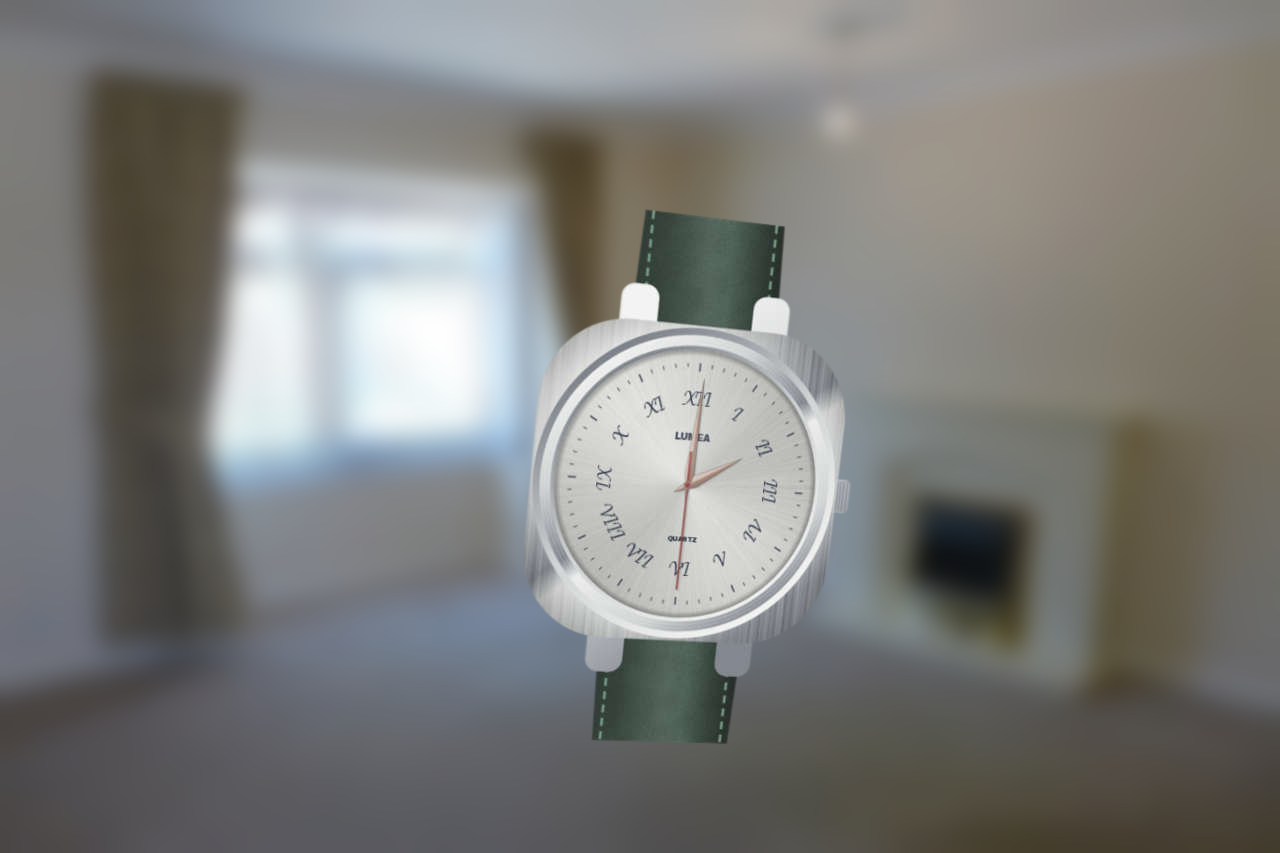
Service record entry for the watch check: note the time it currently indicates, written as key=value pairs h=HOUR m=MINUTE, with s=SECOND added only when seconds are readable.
h=2 m=0 s=30
